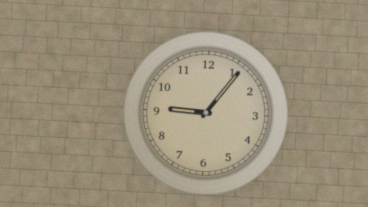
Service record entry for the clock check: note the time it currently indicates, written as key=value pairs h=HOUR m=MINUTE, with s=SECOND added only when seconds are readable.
h=9 m=6
